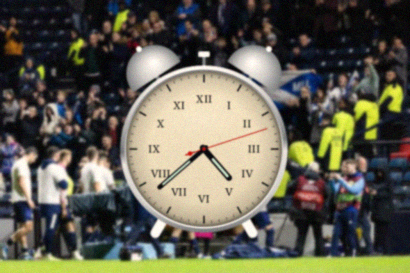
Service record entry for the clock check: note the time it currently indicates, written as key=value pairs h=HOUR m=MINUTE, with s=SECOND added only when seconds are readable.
h=4 m=38 s=12
